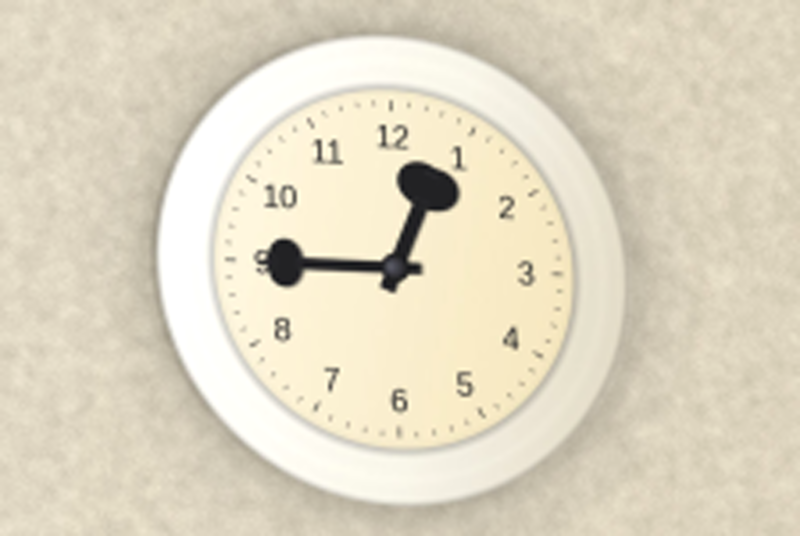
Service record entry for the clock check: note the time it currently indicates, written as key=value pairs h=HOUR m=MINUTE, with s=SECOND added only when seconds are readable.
h=12 m=45
